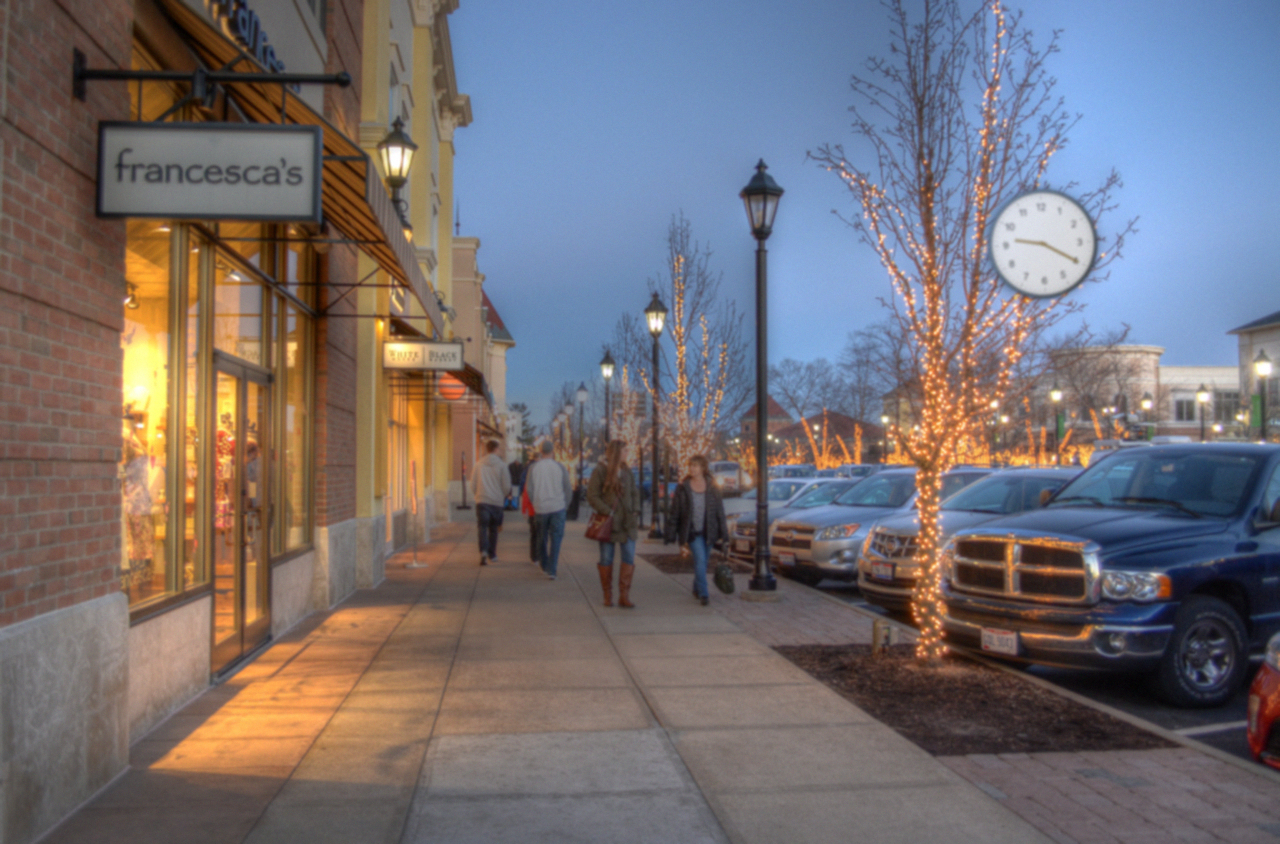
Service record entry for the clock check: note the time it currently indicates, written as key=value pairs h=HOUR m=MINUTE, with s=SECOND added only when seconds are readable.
h=9 m=20
